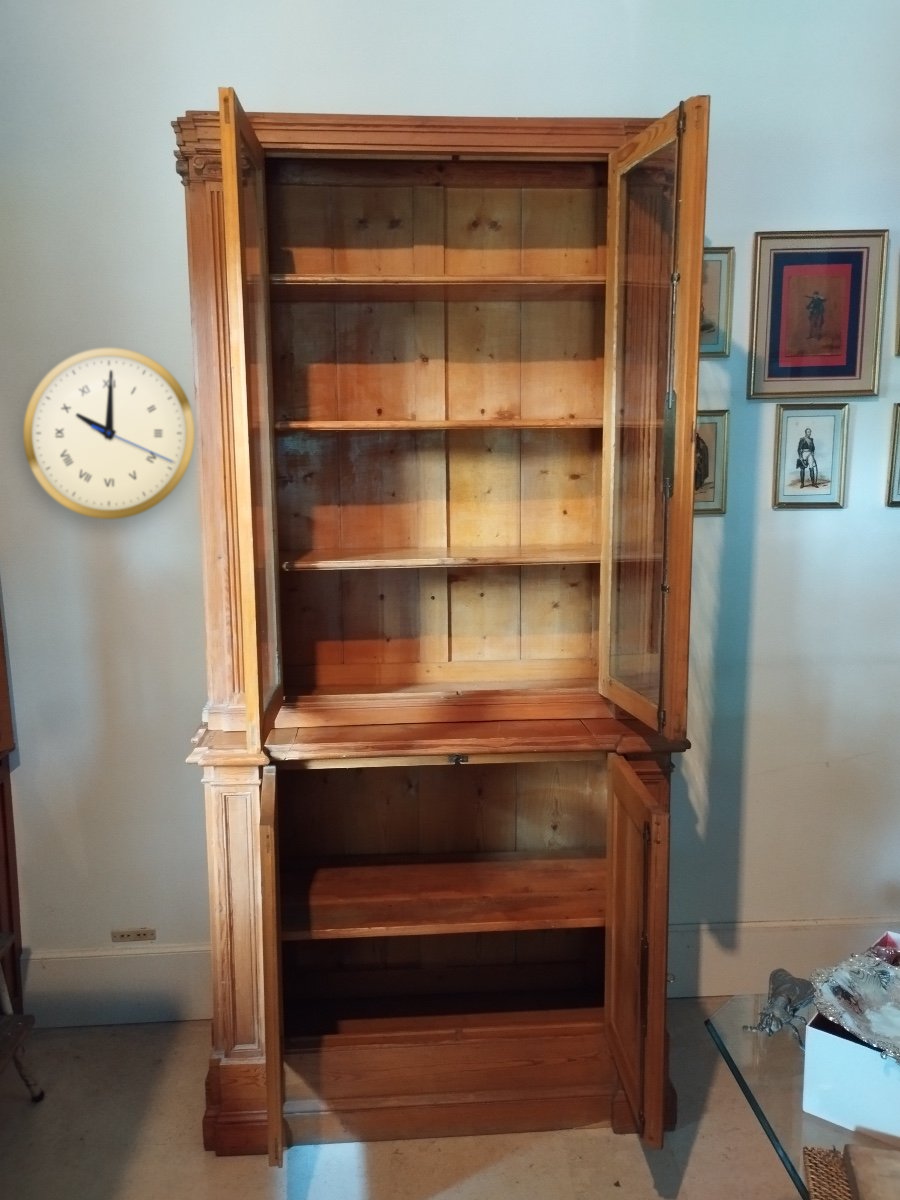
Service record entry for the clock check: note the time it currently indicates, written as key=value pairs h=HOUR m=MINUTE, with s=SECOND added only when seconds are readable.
h=10 m=0 s=19
